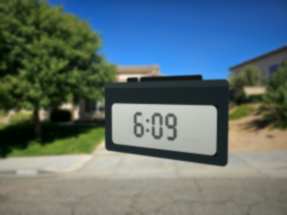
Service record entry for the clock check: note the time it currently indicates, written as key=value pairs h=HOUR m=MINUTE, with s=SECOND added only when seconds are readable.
h=6 m=9
